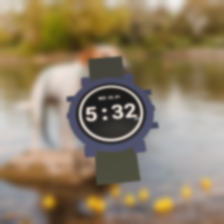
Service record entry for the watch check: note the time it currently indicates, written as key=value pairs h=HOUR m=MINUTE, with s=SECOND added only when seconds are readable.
h=5 m=32
